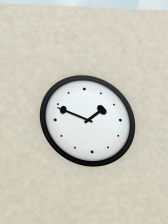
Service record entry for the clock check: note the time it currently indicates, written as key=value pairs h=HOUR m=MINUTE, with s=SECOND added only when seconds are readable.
h=1 m=49
